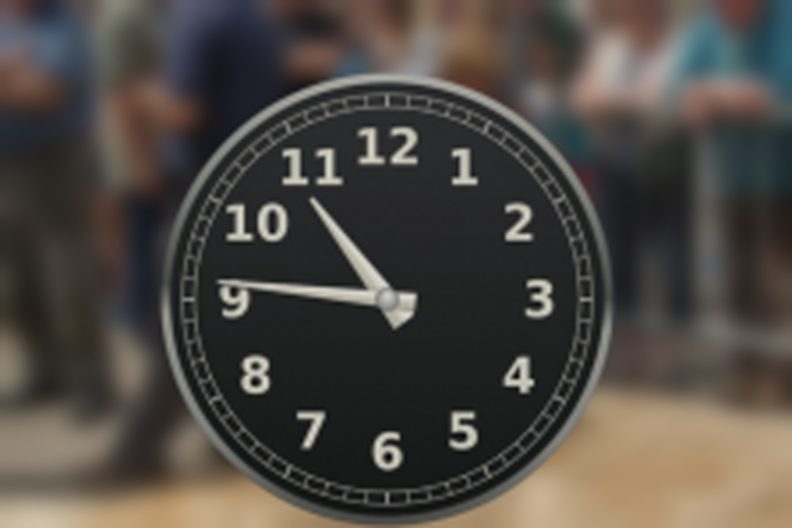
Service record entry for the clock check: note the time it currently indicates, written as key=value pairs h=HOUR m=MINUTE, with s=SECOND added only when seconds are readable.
h=10 m=46
